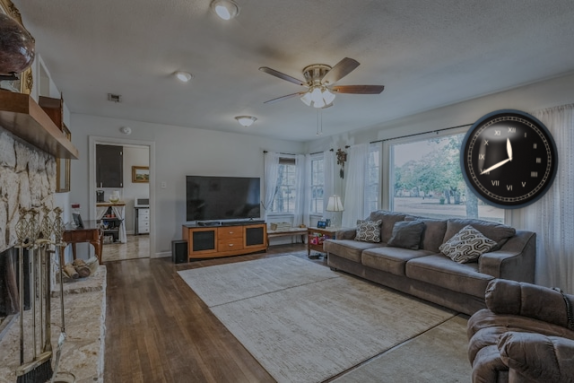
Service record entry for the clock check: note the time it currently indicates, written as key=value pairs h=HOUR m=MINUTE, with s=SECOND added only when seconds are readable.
h=11 m=40
